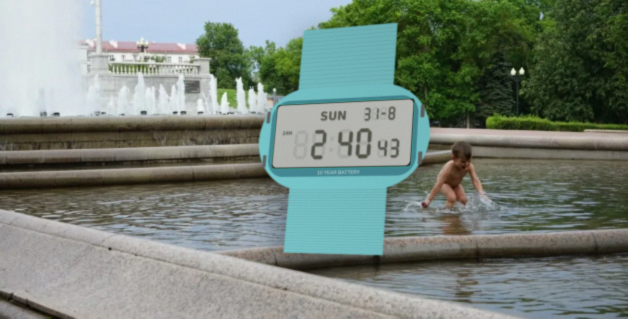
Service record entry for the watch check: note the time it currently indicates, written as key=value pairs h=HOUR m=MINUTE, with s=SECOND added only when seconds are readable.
h=2 m=40 s=43
